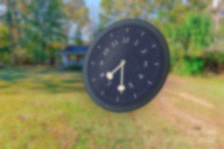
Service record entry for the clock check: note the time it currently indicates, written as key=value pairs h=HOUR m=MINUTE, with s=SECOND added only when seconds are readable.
h=7 m=29
